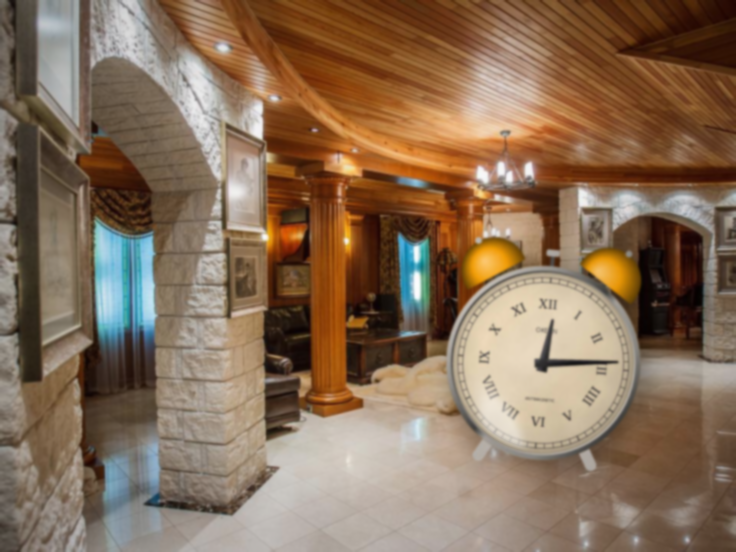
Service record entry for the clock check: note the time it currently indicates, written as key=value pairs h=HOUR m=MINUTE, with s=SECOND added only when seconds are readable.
h=12 m=14
